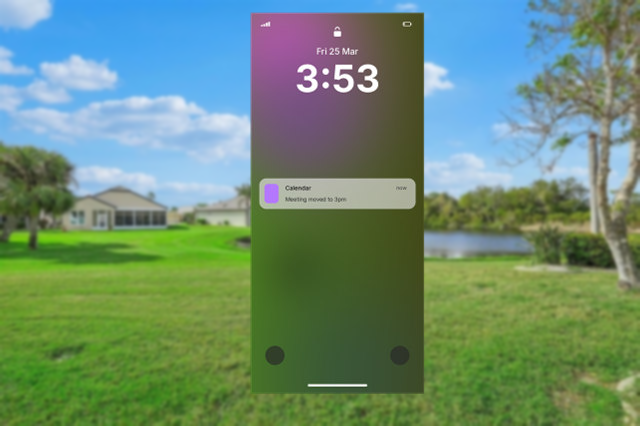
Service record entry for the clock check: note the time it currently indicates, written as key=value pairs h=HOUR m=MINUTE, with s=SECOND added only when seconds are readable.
h=3 m=53
